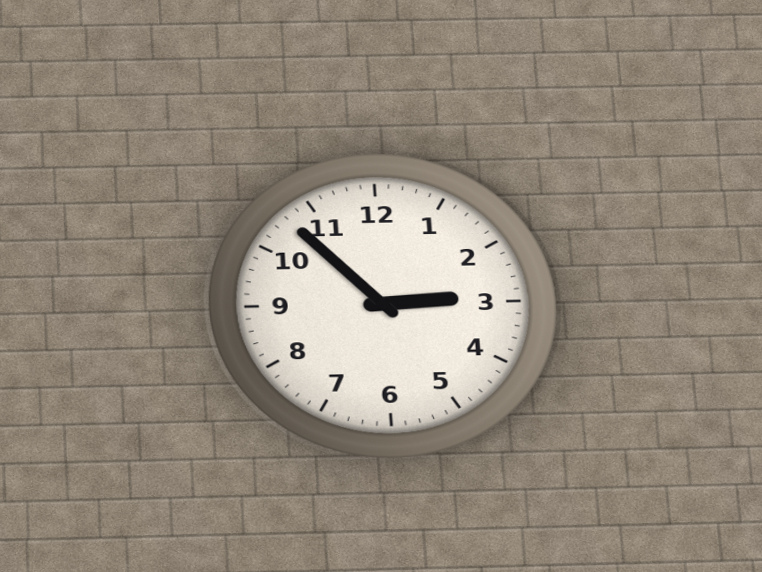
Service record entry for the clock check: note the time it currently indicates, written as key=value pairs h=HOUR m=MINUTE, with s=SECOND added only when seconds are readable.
h=2 m=53
